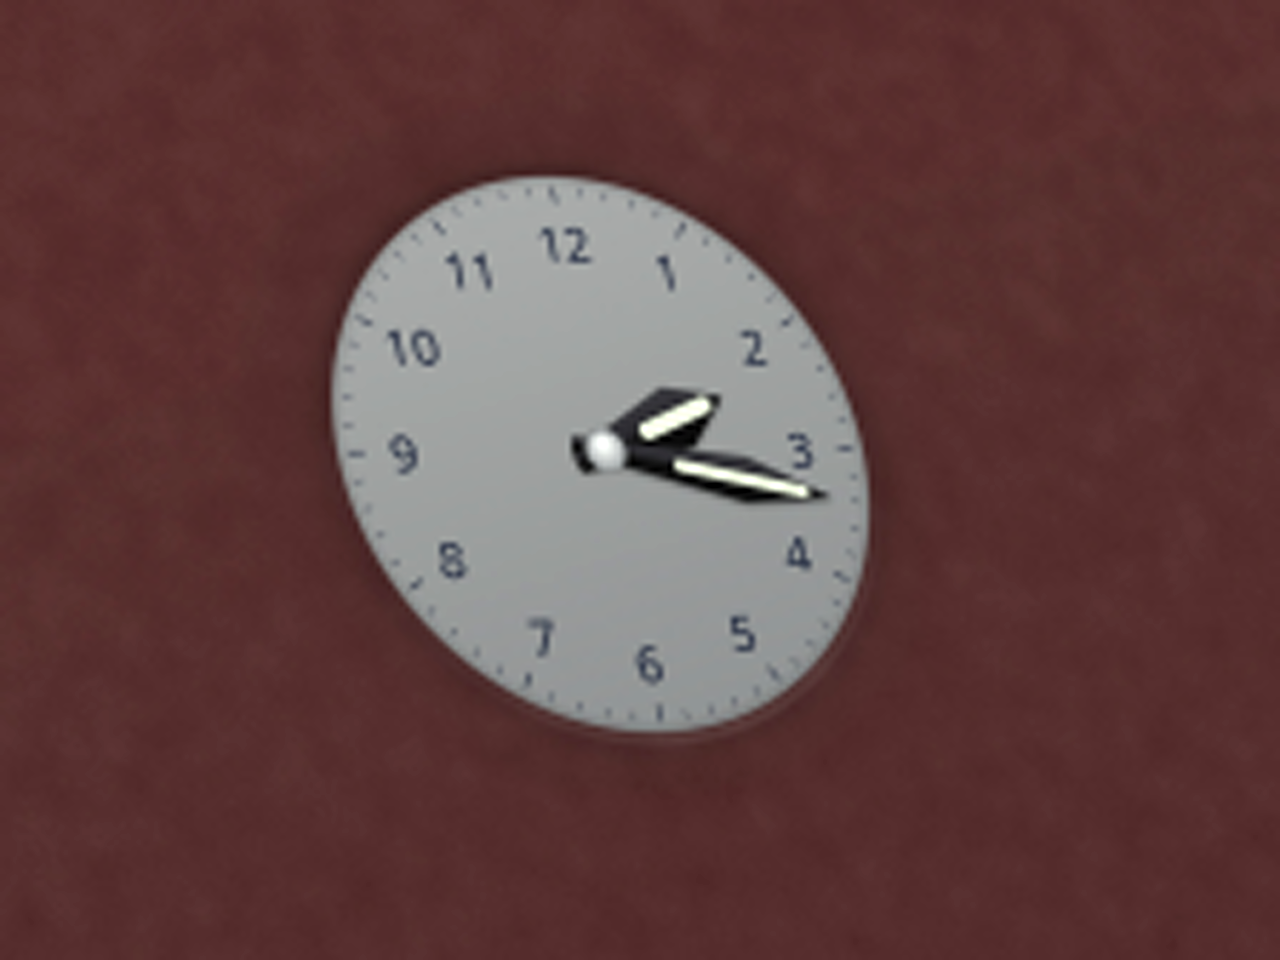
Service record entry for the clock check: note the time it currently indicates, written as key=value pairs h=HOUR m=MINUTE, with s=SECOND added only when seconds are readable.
h=2 m=17
